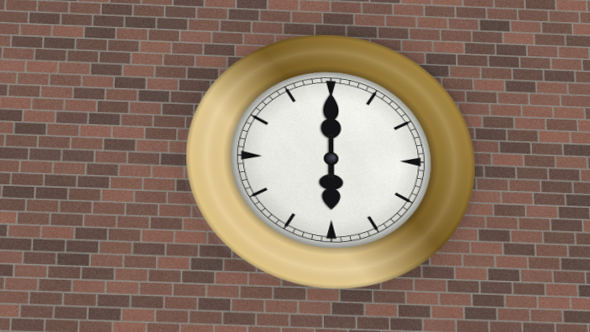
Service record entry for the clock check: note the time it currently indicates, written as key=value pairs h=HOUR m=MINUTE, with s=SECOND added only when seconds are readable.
h=6 m=0
